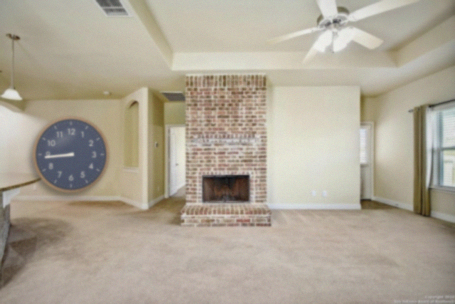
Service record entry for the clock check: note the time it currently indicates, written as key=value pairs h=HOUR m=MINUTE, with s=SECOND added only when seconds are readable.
h=8 m=44
